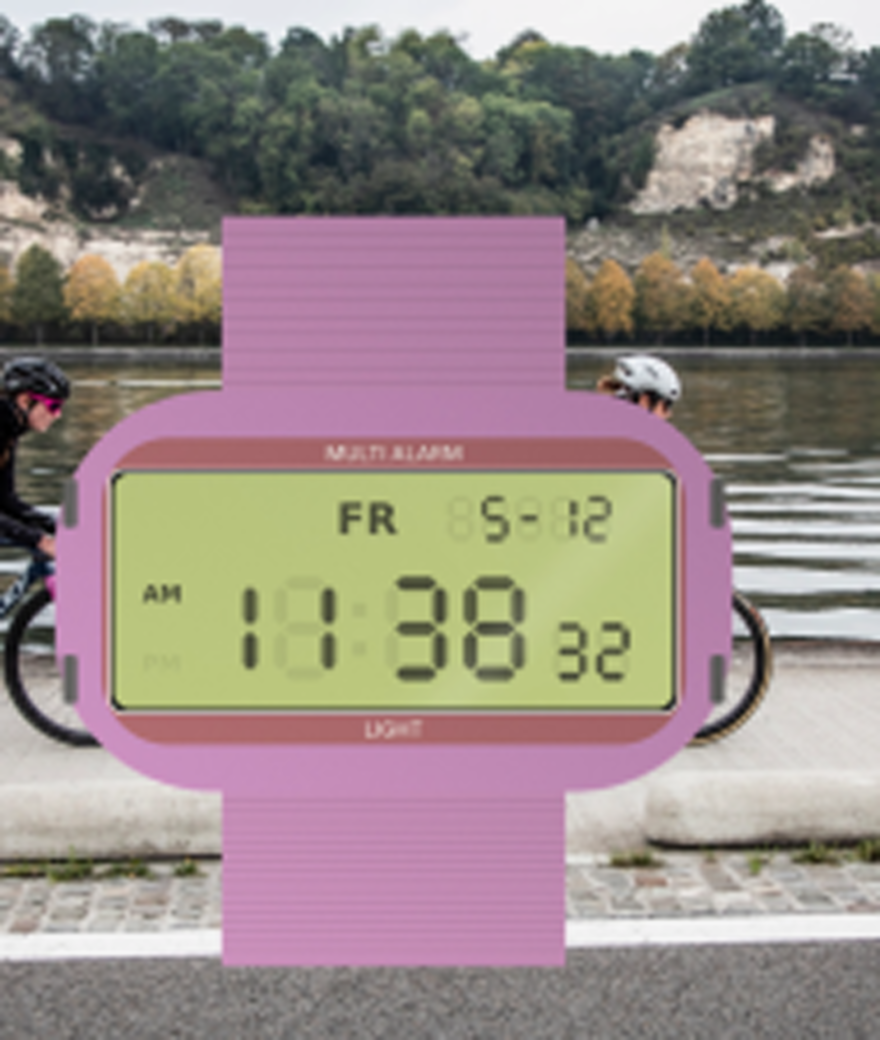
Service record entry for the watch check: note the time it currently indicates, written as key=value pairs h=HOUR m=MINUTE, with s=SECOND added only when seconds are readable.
h=11 m=38 s=32
